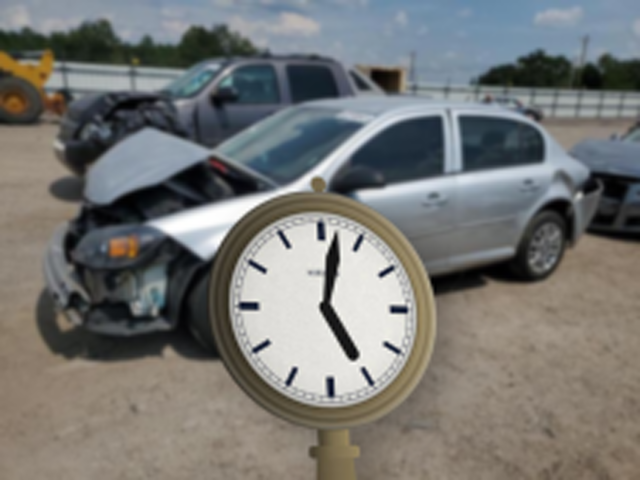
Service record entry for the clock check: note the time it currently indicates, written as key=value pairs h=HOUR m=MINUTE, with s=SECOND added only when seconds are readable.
h=5 m=2
